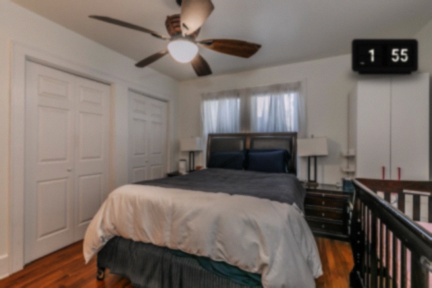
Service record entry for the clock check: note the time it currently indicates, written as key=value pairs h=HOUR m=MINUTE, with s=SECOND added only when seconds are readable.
h=1 m=55
